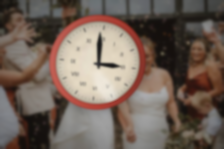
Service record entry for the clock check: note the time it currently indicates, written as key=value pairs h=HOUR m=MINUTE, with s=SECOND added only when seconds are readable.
h=2 m=59
